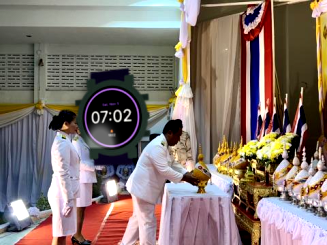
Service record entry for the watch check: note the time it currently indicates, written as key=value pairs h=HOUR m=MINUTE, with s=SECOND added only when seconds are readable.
h=7 m=2
